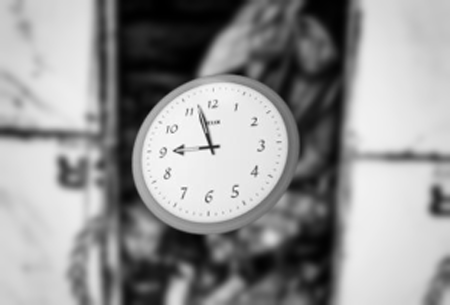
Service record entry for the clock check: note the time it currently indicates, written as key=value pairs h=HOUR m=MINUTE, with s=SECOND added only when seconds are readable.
h=8 m=57
